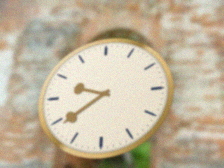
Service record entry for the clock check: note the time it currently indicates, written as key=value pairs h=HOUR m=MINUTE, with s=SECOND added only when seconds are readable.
h=9 m=39
